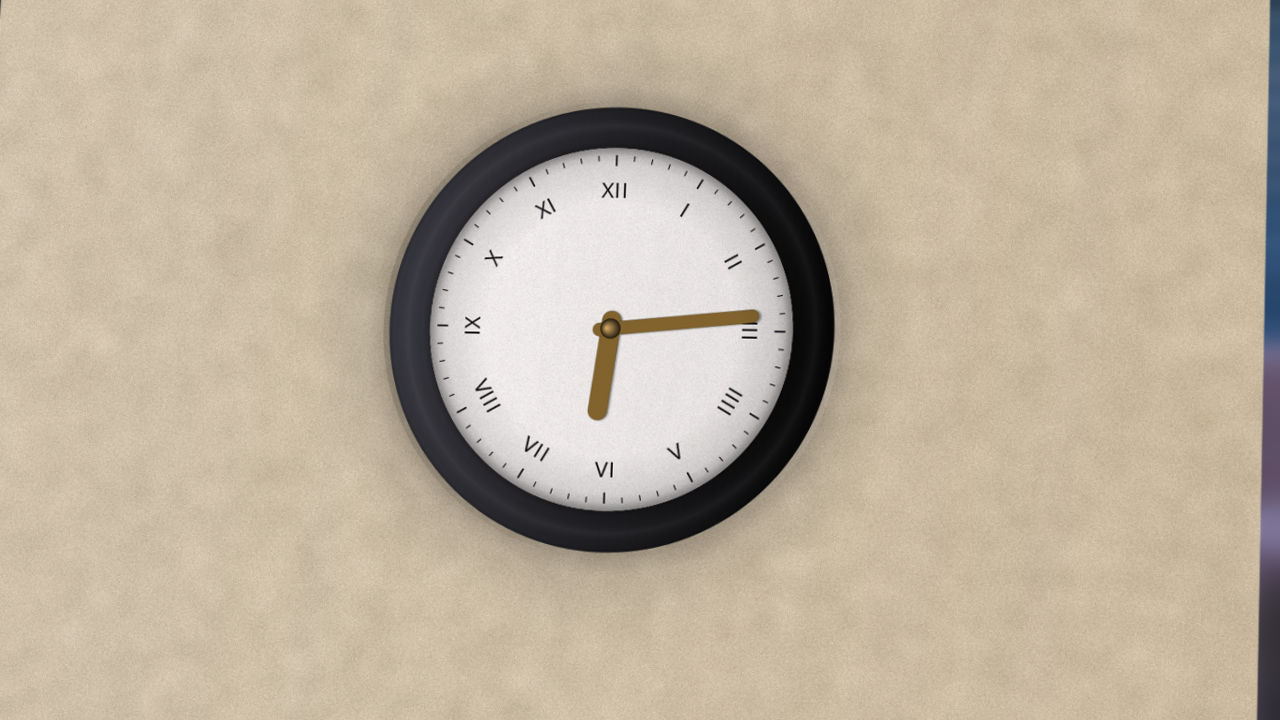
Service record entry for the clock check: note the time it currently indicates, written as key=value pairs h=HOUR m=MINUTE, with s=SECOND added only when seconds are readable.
h=6 m=14
